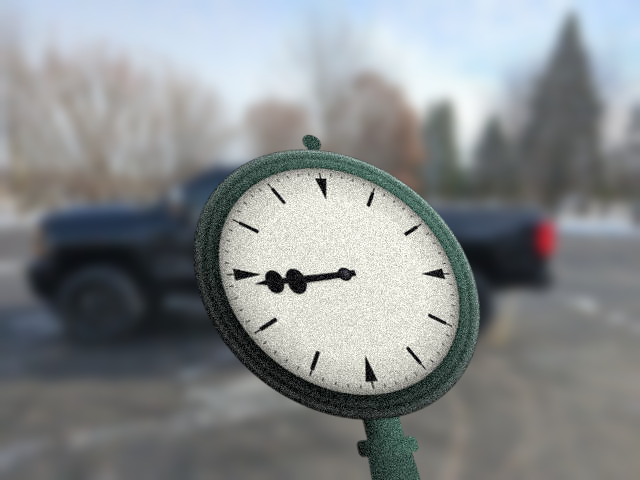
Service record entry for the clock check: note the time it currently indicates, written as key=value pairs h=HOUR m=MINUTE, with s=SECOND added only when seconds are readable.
h=8 m=44
